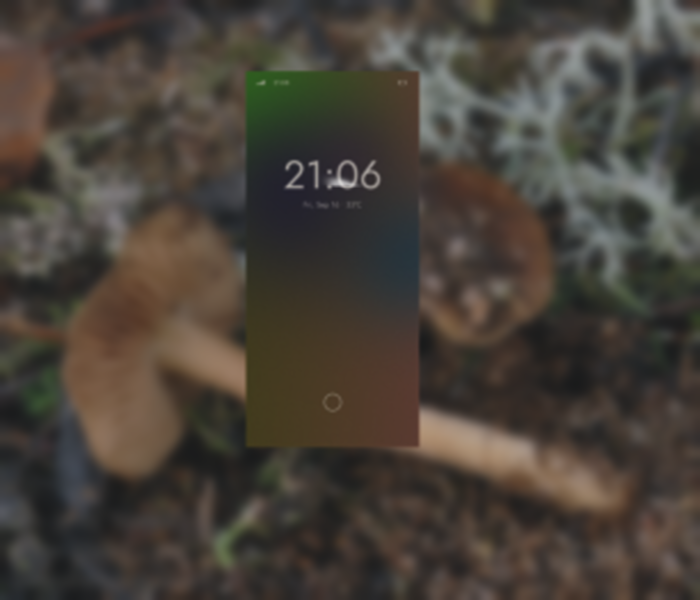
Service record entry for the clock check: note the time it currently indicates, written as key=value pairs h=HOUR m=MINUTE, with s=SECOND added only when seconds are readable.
h=21 m=6
